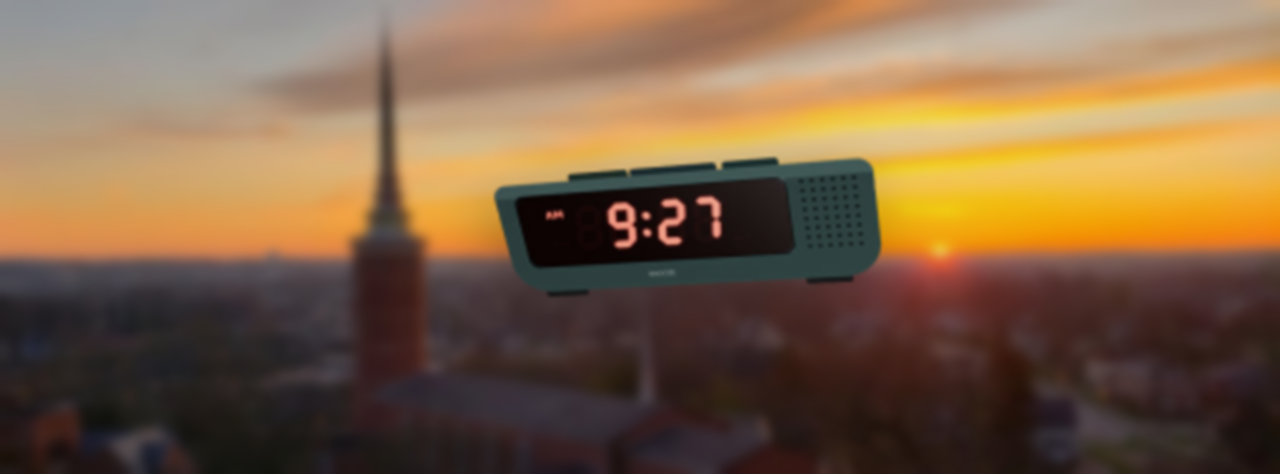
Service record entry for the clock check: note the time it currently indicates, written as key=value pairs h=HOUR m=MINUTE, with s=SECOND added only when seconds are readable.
h=9 m=27
